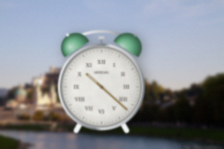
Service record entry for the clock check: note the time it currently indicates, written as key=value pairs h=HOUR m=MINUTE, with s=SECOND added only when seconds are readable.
h=10 m=22
